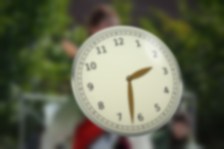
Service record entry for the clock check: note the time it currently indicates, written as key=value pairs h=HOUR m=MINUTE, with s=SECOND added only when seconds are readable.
h=2 m=32
